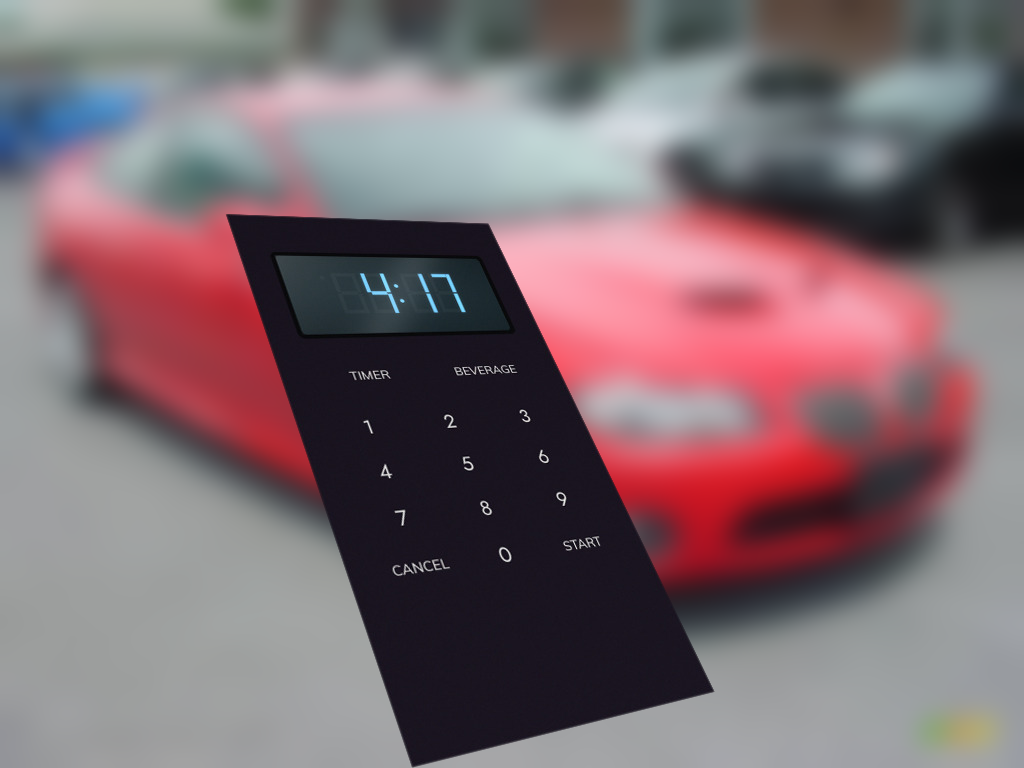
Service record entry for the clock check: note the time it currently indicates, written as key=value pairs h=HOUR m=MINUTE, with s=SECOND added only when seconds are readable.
h=4 m=17
